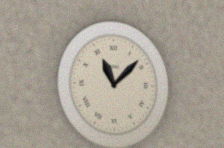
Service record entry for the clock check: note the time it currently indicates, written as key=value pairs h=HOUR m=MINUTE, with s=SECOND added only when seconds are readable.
h=11 m=8
